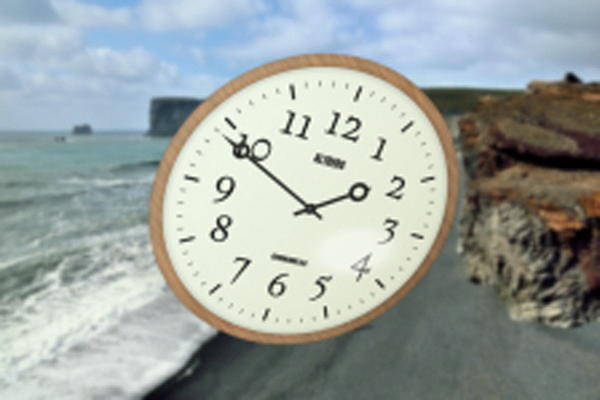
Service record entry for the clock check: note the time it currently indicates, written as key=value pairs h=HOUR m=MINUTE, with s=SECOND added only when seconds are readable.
h=1 m=49
